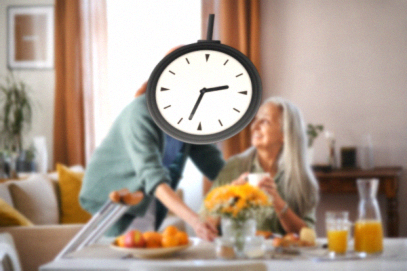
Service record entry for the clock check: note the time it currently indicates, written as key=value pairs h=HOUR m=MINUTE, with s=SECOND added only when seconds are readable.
h=2 m=33
